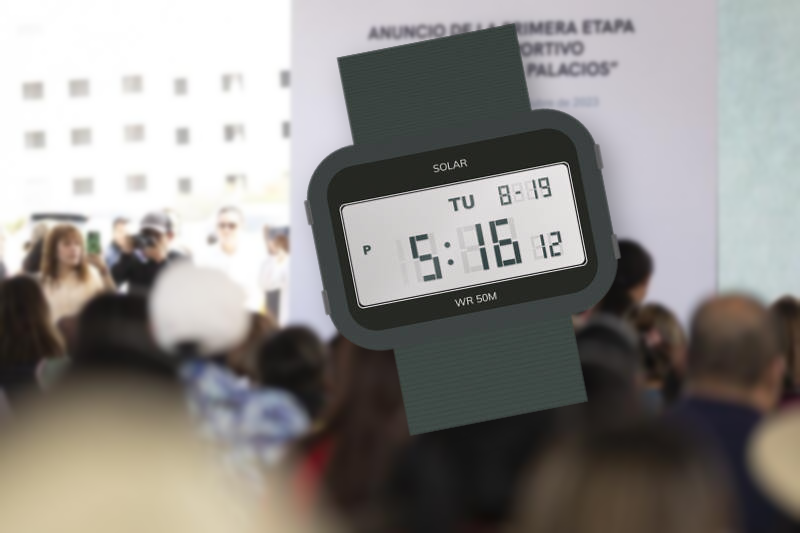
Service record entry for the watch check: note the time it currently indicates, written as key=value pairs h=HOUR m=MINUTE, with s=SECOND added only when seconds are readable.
h=5 m=16 s=12
